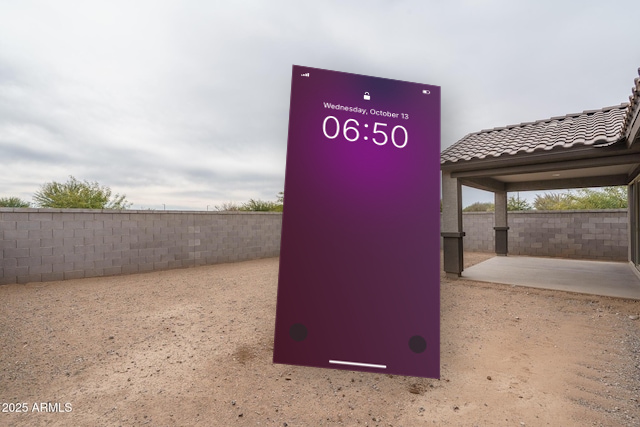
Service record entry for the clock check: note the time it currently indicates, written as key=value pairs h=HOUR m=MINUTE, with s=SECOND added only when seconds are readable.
h=6 m=50
